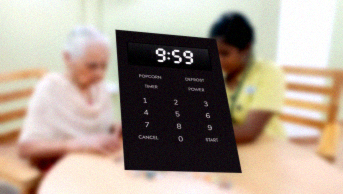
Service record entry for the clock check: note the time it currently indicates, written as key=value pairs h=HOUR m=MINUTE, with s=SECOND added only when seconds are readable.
h=9 m=59
